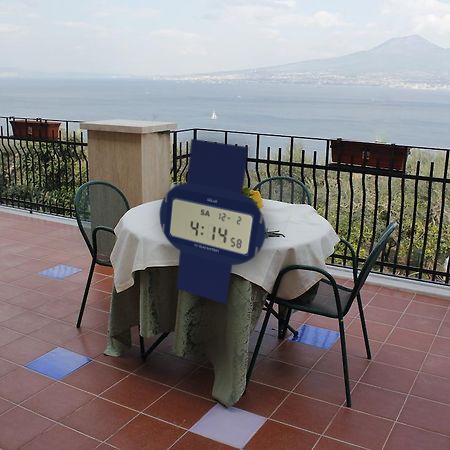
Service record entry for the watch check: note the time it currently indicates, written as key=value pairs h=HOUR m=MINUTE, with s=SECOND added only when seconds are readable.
h=4 m=14 s=58
